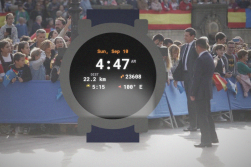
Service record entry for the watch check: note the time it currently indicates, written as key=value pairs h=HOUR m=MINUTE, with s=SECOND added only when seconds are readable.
h=4 m=47
